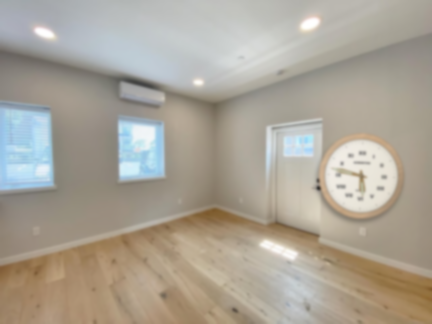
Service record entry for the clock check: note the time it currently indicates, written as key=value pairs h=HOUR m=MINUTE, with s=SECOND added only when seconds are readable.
h=5 m=47
